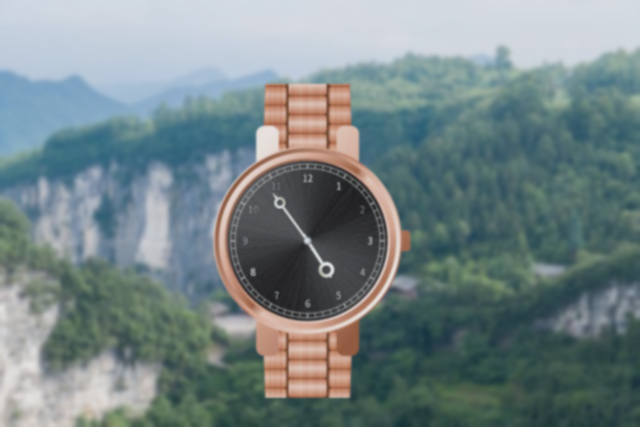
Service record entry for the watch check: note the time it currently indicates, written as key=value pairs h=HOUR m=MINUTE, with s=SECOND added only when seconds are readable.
h=4 m=54
